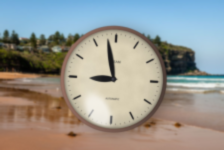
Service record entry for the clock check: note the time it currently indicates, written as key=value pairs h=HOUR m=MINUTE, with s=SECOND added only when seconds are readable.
h=8 m=58
